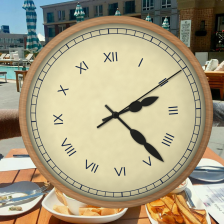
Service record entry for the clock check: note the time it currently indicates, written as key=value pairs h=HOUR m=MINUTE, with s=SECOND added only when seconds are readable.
h=2 m=23 s=10
